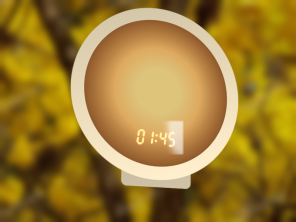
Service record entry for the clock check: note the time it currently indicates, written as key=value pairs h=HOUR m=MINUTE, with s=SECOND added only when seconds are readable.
h=1 m=45
